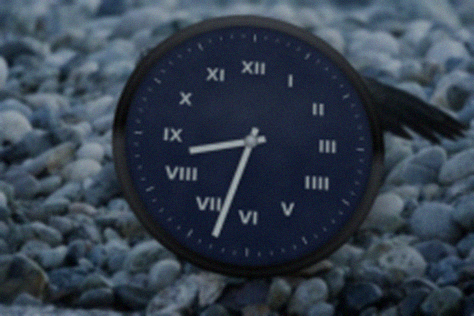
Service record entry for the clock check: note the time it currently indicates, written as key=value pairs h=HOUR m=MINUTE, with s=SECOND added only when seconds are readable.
h=8 m=33
